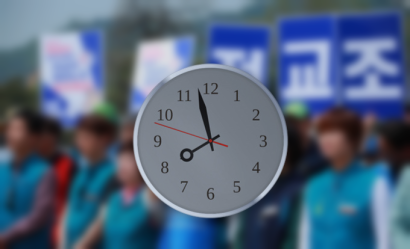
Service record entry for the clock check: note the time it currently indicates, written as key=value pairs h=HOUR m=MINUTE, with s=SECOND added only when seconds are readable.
h=7 m=57 s=48
